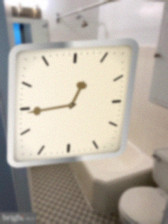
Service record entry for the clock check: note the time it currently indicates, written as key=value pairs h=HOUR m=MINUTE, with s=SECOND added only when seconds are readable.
h=12 m=44
